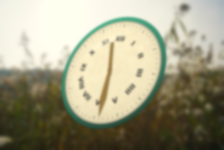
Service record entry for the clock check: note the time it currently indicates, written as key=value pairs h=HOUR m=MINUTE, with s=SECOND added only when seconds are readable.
h=11 m=29
